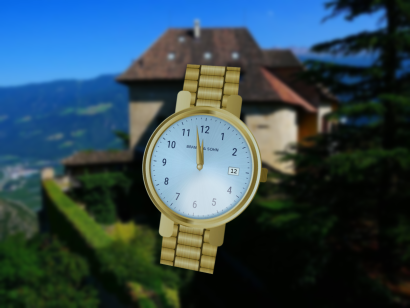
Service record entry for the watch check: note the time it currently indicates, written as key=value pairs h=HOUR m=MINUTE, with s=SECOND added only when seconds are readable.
h=11 m=58
